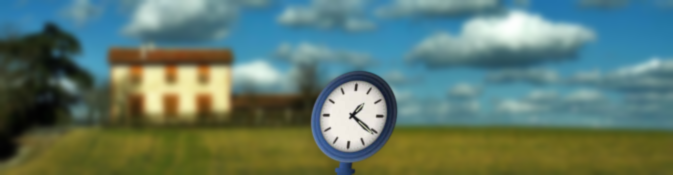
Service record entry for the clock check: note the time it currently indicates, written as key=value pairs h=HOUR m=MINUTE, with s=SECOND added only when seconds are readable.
h=1 m=21
